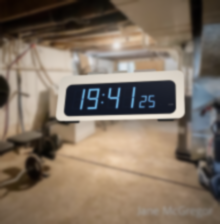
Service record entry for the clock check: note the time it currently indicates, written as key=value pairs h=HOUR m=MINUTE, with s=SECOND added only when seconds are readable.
h=19 m=41 s=25
